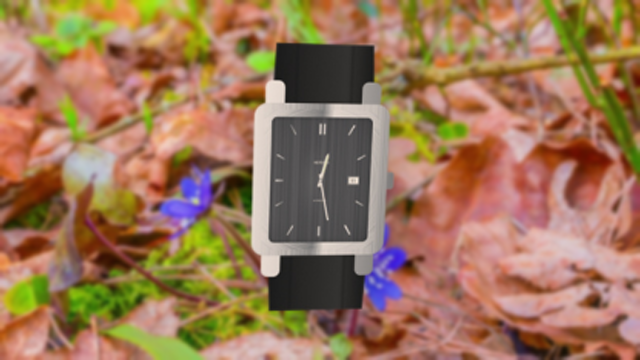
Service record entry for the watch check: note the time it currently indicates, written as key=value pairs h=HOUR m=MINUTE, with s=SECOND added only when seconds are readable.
h=12 m=28
